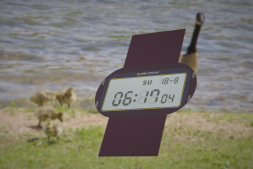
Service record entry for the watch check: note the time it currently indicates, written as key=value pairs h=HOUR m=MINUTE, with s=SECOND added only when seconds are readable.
h=6 m=17 s=4
